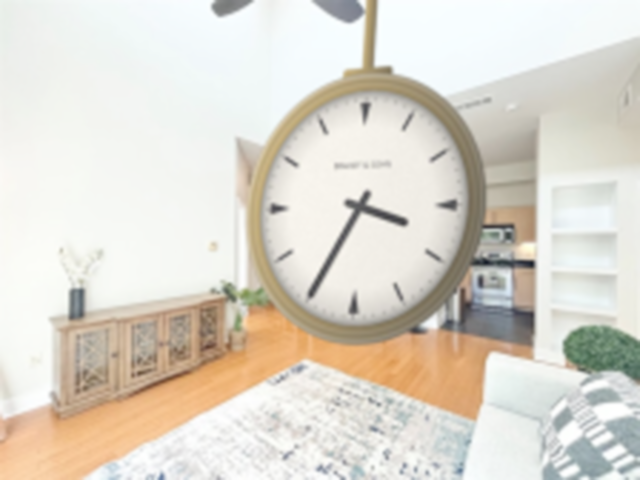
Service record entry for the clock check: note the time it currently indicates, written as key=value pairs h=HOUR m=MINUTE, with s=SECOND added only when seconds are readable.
h=3 m=35
